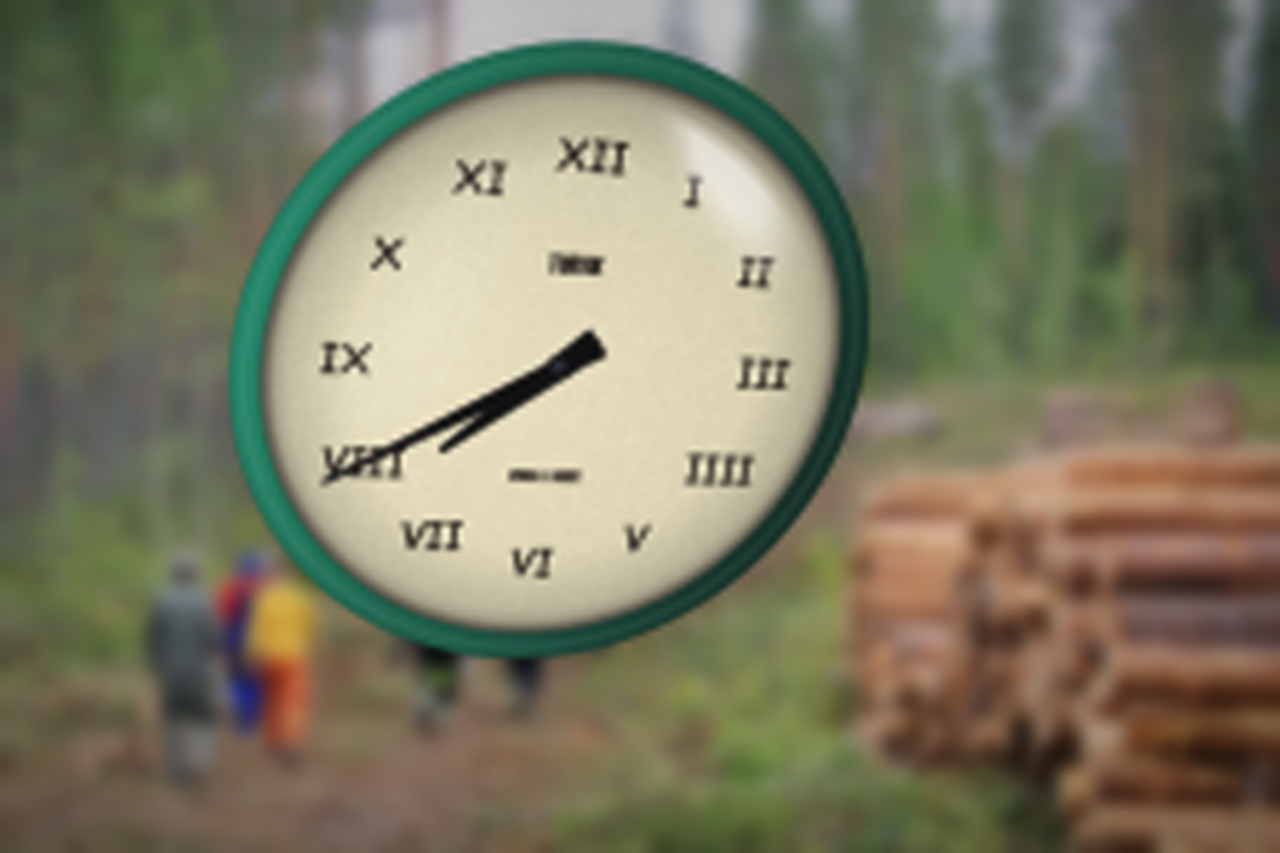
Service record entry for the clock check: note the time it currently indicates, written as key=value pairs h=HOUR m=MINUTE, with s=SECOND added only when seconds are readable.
h=7 m=40
